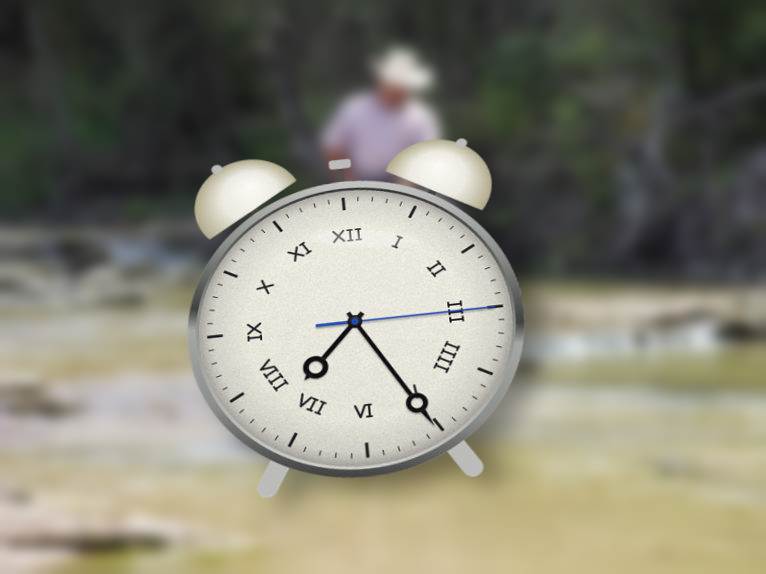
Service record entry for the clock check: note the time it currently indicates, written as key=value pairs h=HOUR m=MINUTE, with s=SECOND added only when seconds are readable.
h=7 m=25 s=15
